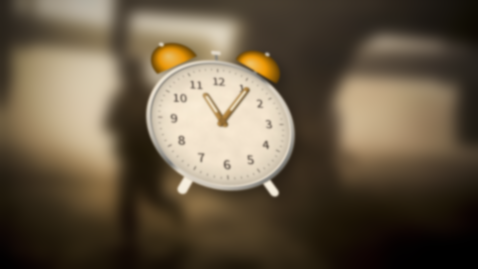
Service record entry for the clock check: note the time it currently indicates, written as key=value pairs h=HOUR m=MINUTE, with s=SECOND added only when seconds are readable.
h=11 m=6
